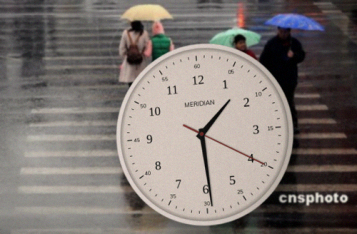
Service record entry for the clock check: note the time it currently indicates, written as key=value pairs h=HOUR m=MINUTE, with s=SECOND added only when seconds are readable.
h=1 m=29 s=20
